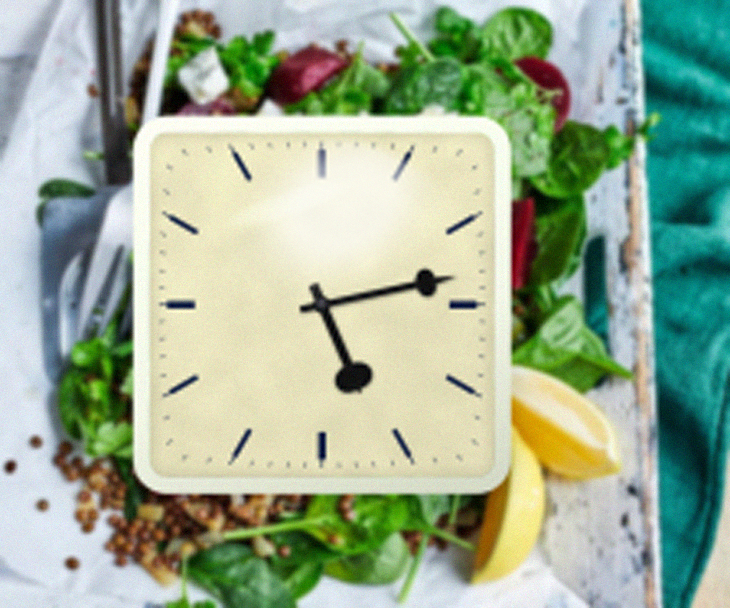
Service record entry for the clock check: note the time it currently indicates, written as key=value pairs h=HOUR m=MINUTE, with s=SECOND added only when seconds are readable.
h=5 m=13
